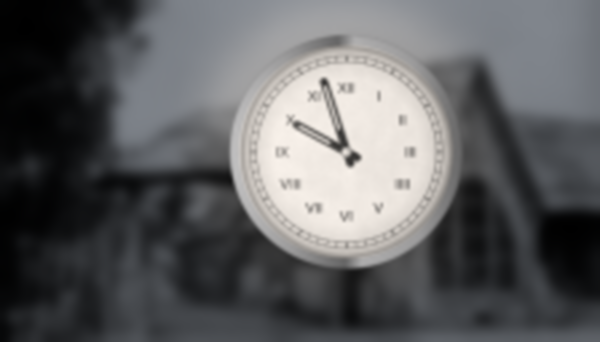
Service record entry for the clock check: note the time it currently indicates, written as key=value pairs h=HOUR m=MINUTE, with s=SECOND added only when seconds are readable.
h=9 m=57
